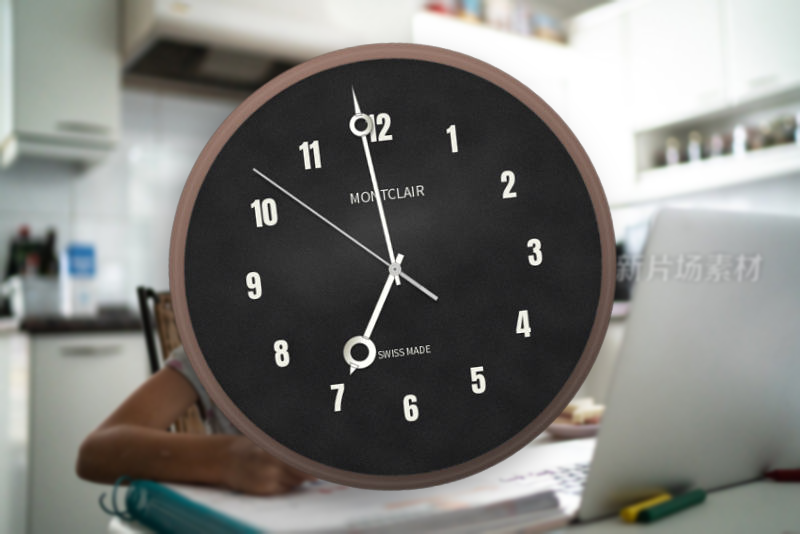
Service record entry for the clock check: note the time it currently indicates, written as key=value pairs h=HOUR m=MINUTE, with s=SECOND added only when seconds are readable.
h=6 m=58 s=52
